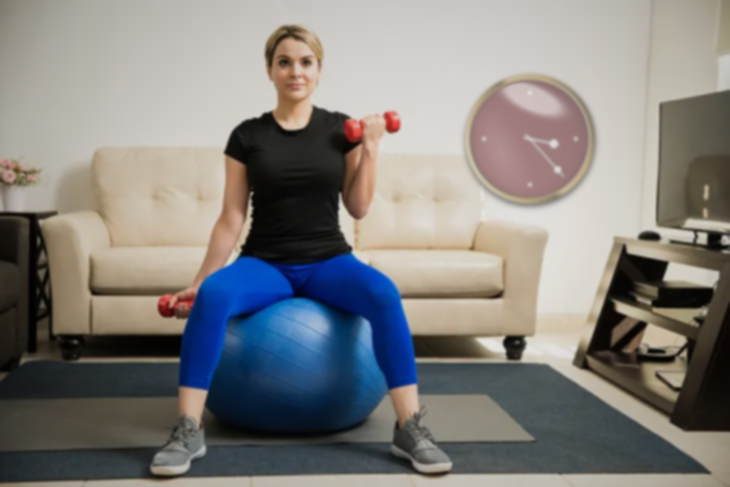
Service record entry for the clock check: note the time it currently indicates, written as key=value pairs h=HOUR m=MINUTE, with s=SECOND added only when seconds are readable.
h=3 m=23
